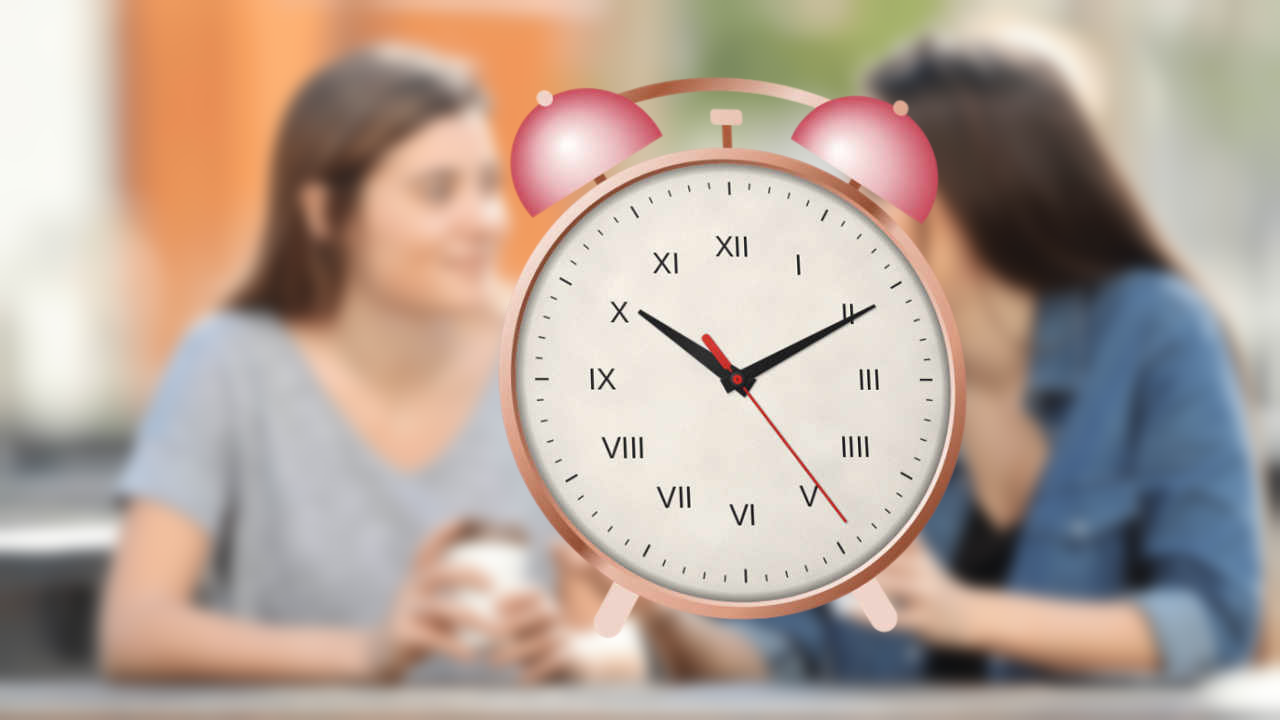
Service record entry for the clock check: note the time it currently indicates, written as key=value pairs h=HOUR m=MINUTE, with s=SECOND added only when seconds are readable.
h=10 m=10 s=24
